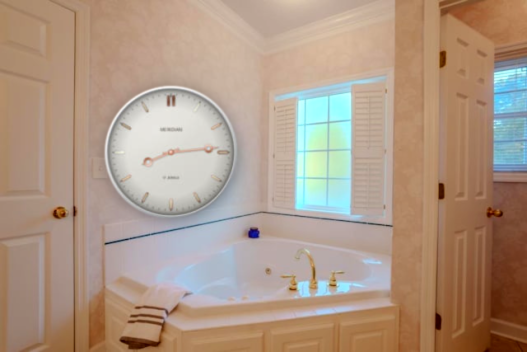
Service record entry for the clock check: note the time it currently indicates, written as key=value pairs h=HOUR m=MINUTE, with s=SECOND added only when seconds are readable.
h=8 m=14
